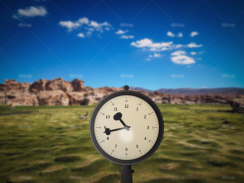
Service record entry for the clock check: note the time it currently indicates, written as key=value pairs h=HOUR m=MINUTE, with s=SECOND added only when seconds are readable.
h=10 m=43
